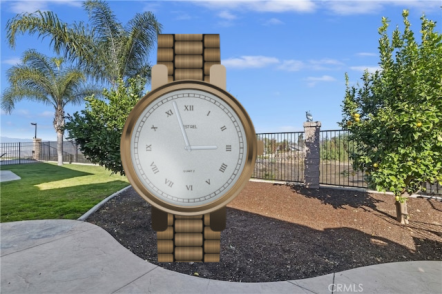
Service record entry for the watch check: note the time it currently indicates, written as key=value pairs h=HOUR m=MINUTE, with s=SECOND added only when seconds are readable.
h=2 m=57
